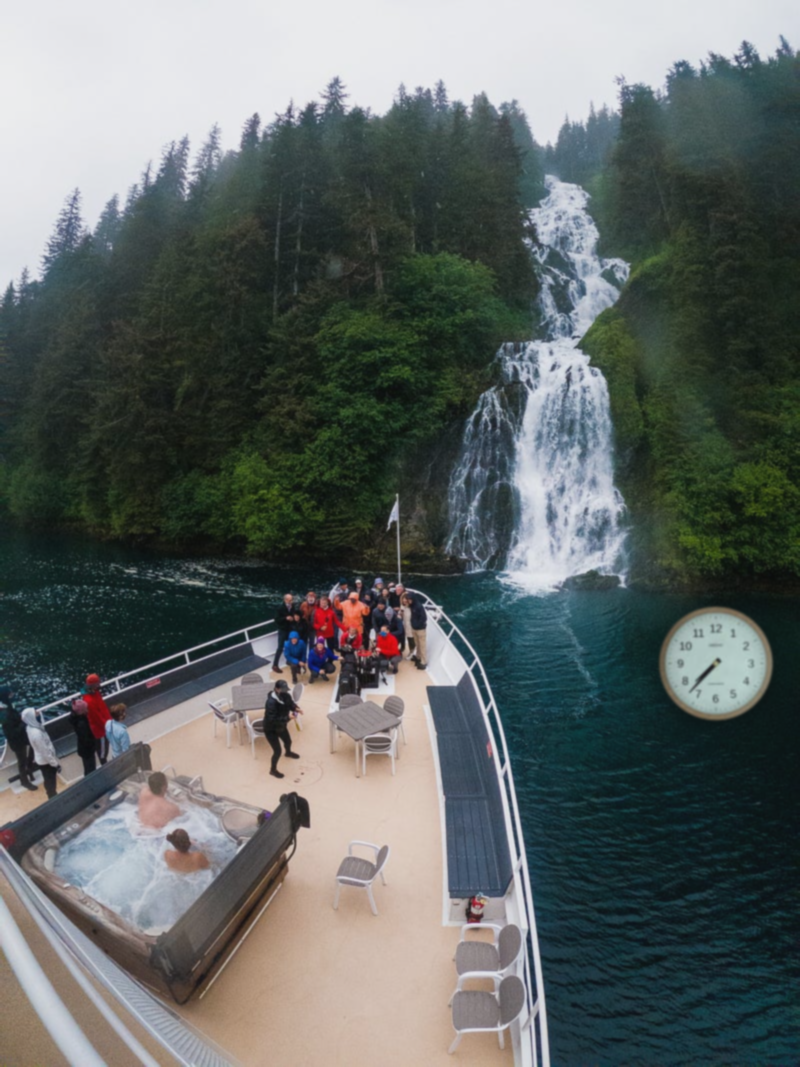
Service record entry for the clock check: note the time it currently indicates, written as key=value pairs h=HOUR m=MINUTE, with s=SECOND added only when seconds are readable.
h=7 m=37
